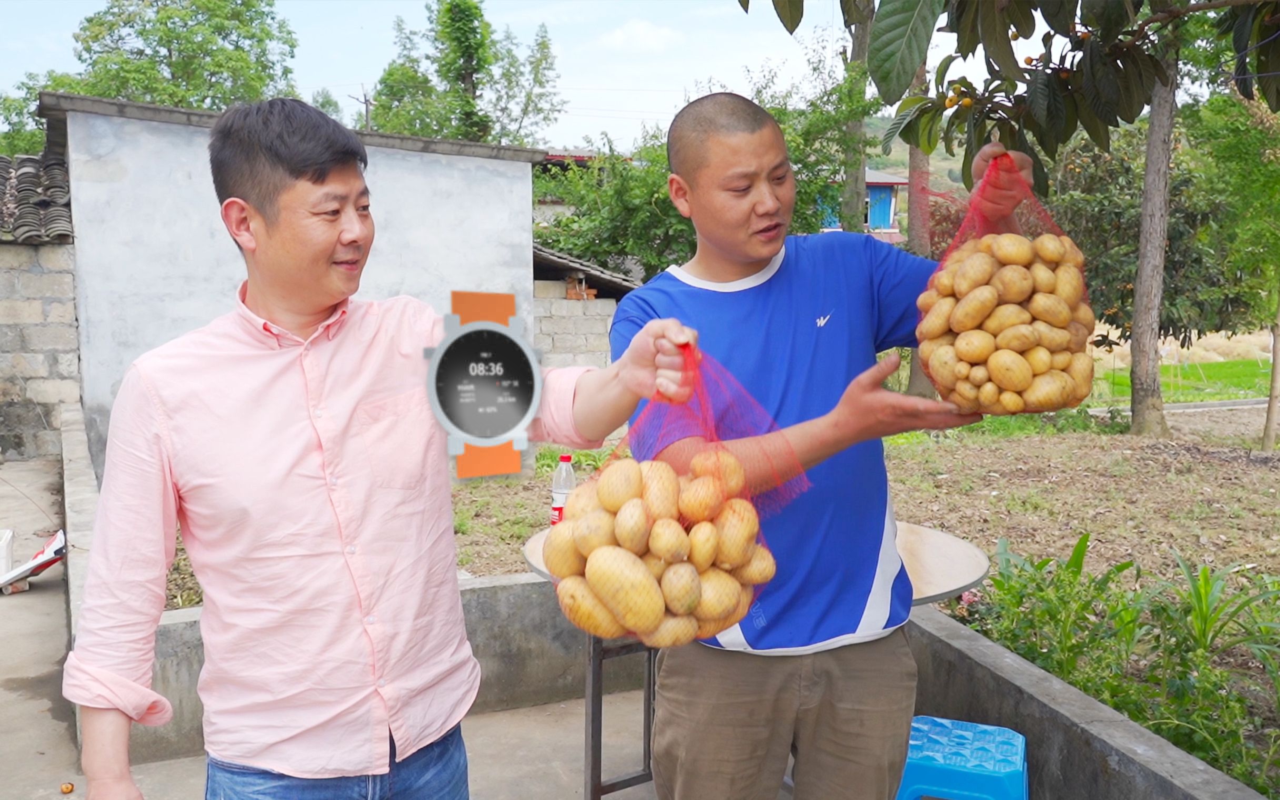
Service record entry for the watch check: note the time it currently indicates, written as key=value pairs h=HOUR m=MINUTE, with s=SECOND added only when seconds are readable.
h=8 m=36
